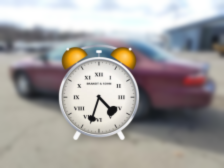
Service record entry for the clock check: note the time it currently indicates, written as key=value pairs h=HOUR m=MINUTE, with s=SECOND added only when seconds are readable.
h=4 m=33
